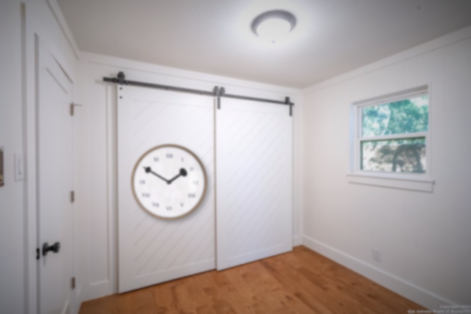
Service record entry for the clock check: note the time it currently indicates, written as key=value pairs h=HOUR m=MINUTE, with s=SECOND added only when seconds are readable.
h=1 m=50
